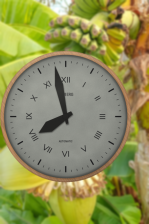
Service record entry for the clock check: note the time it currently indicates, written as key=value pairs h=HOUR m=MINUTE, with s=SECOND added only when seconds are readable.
h=7 m=58
